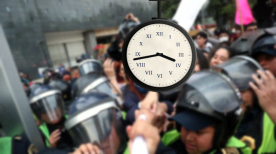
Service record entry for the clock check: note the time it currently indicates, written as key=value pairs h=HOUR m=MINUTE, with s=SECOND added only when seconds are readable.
h=3 m=43
